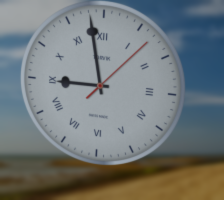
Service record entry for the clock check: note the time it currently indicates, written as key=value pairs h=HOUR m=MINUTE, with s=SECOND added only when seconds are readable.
h=8 m=58 s=7
